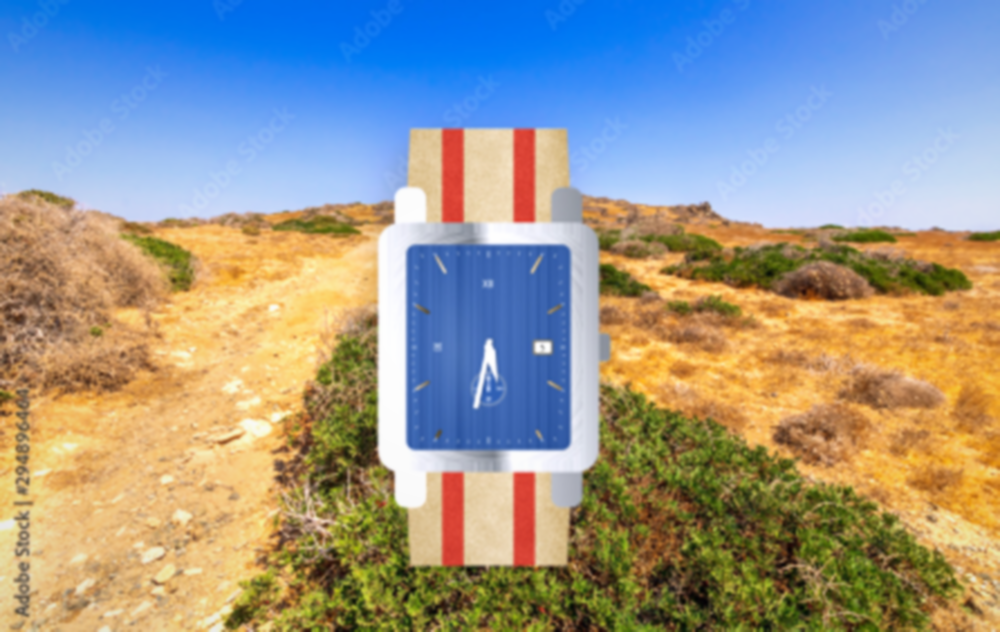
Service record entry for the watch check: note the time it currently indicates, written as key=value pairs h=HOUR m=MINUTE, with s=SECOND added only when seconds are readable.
h=5 m=32
